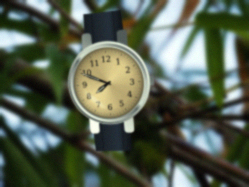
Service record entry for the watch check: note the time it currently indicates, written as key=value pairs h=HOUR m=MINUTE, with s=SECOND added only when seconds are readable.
h=7 m=49
